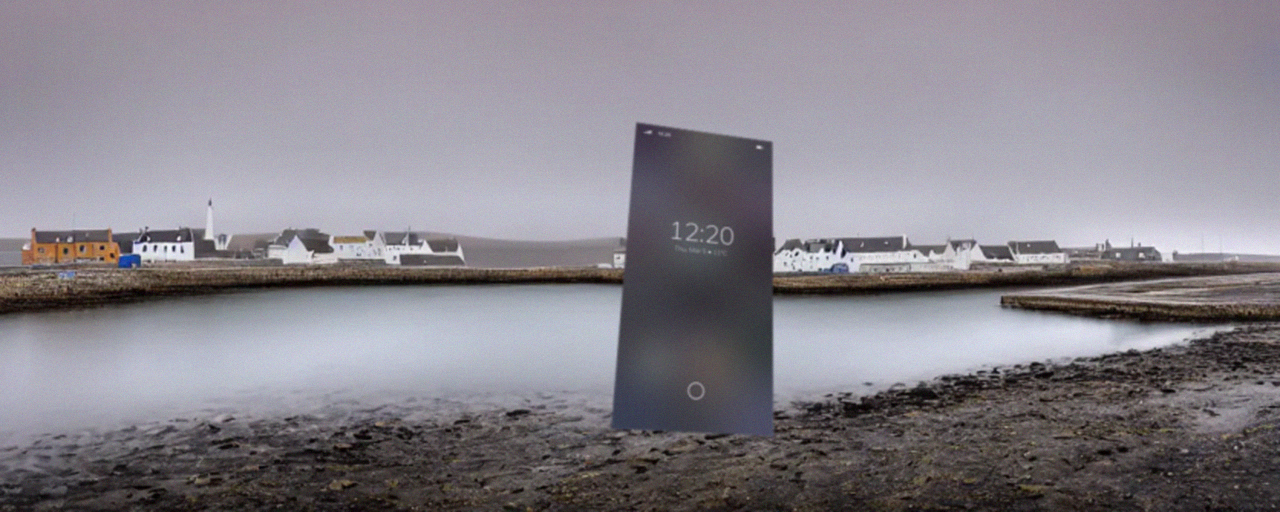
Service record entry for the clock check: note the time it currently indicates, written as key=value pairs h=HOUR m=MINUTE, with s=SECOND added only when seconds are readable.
h=12 m=20
